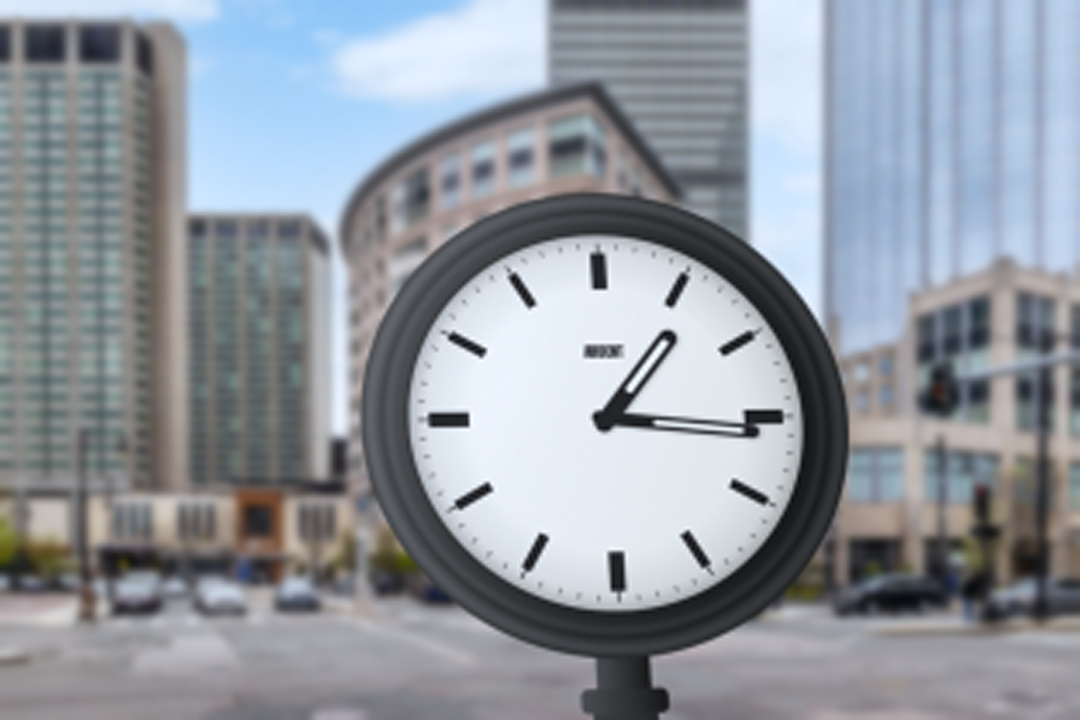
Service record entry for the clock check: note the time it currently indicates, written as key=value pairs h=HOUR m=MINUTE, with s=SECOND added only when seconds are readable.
h=1 m=16
